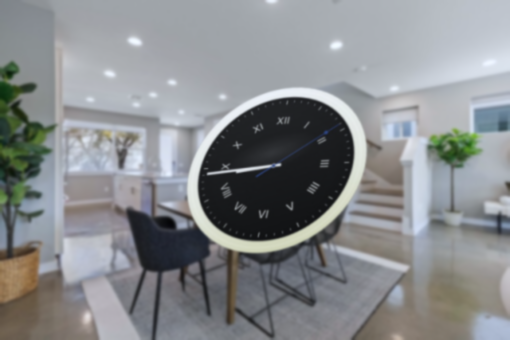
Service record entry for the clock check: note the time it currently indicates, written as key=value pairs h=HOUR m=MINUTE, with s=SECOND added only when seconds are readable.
h=8 m=44 s=9
